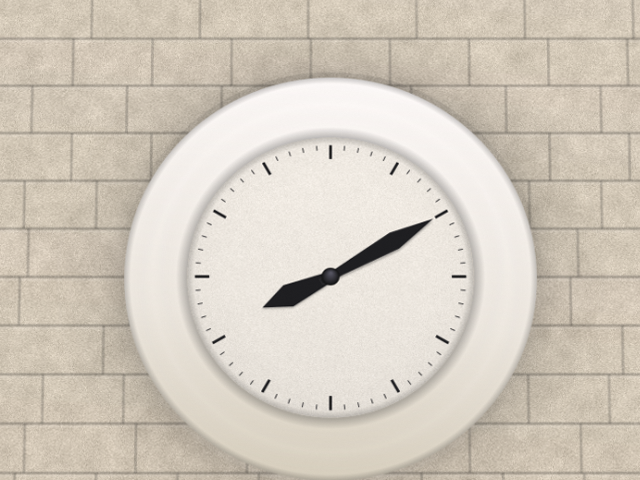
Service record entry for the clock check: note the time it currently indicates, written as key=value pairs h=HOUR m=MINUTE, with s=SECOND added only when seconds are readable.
h=8 m=10
